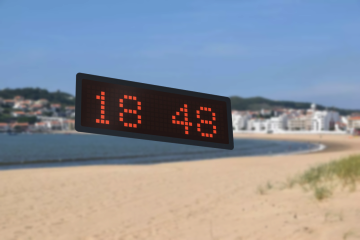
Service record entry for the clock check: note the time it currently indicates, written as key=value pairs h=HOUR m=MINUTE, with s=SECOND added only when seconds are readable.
h=18 m=48
